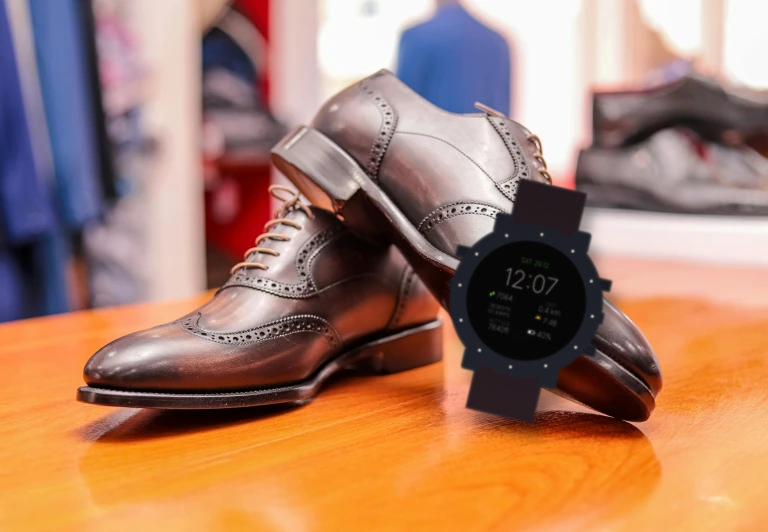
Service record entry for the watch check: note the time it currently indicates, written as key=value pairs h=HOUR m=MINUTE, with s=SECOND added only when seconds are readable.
h=12 m=7
